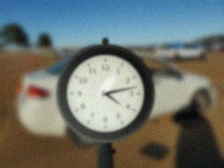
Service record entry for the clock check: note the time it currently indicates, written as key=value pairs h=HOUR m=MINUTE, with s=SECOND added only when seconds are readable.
h=4 m=13
